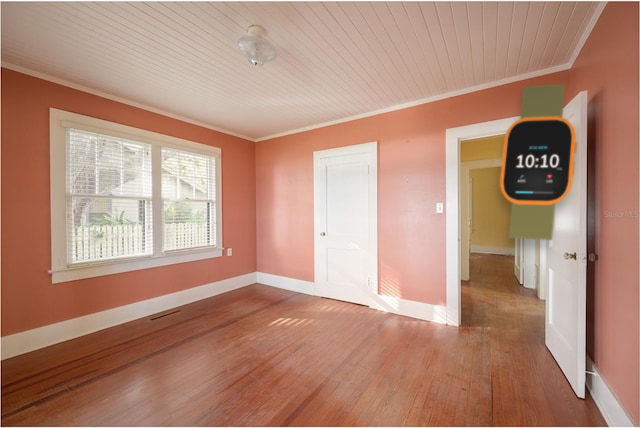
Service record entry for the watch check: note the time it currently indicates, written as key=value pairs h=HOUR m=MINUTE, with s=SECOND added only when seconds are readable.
h=10 m=10
